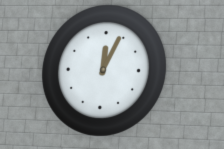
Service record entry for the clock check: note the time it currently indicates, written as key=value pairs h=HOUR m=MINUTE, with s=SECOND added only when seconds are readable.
h=12 m=4
